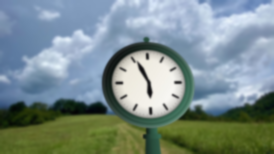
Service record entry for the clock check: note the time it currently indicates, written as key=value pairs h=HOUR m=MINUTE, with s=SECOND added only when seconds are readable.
h=5 m=56
